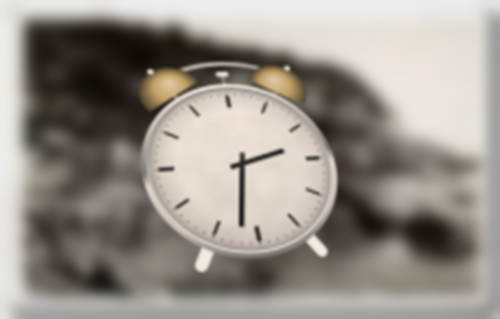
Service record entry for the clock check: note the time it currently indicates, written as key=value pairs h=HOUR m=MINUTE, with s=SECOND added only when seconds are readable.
h=2 m=32
